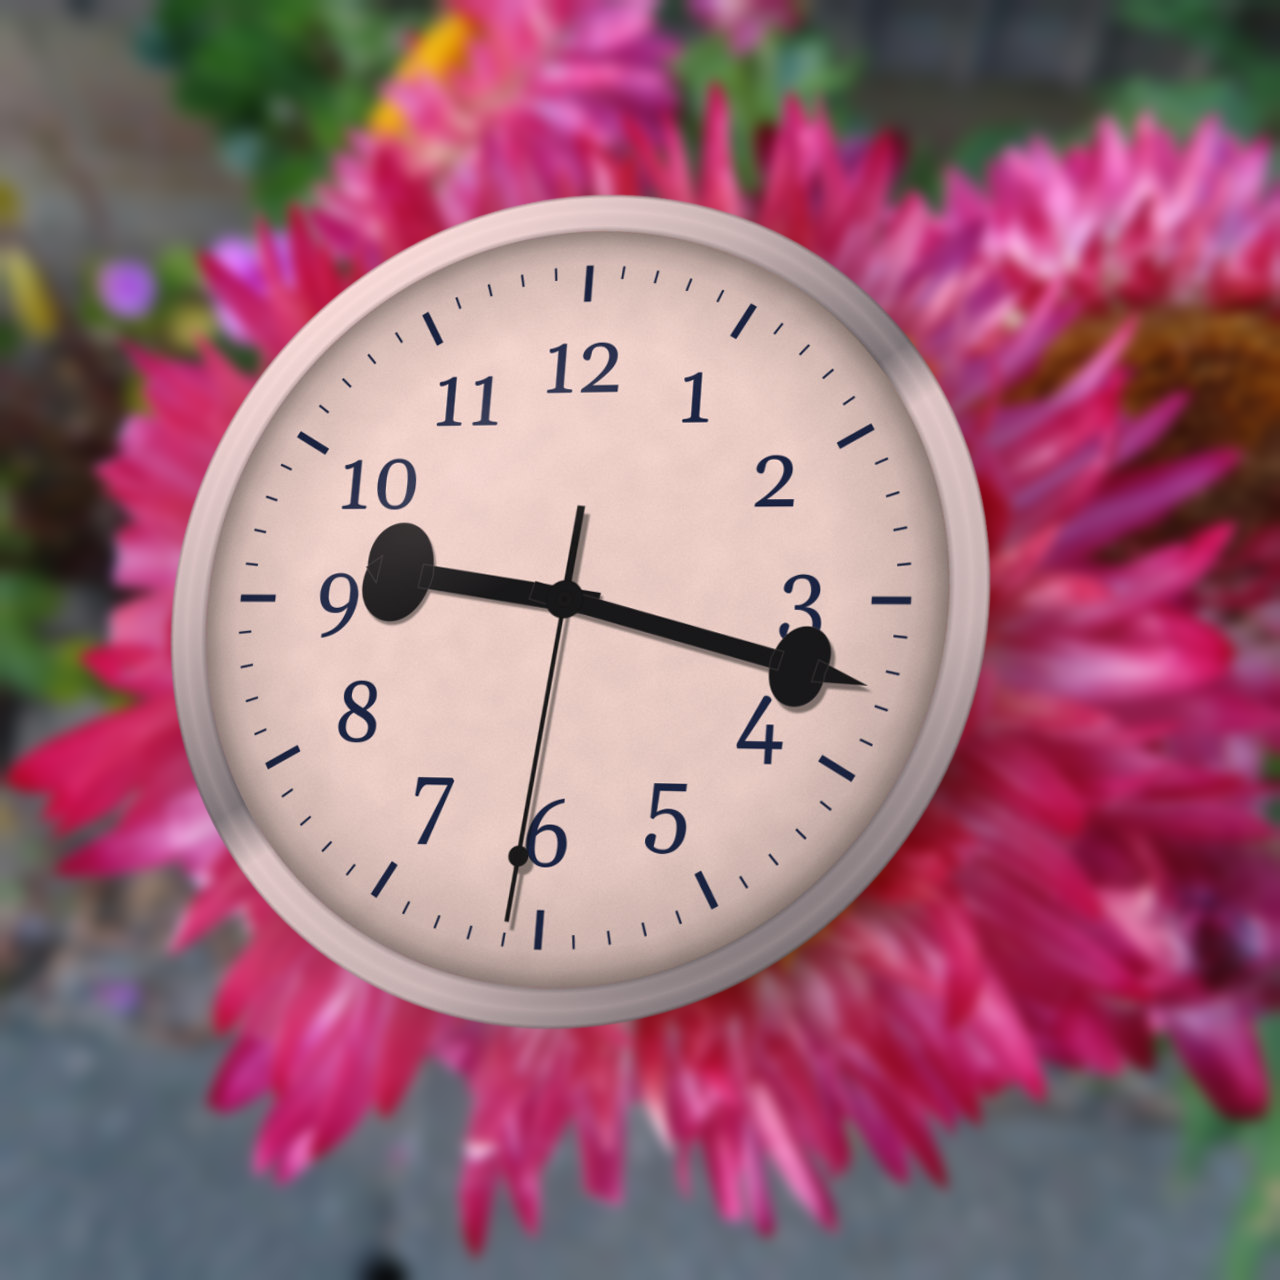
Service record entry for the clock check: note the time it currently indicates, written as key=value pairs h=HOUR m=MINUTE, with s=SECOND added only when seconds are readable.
h=9 m=17 s=31
